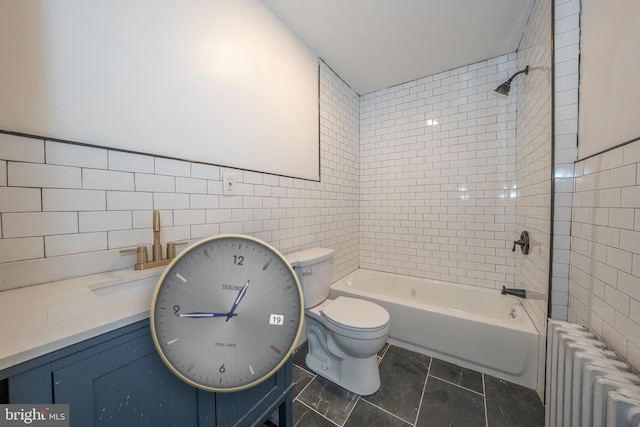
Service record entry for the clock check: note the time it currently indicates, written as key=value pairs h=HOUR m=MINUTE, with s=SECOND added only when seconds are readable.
h=12 m=44
